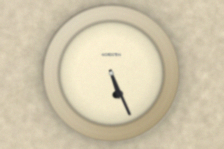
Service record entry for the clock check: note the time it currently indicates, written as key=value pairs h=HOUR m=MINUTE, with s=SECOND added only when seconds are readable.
h=5 m=26
